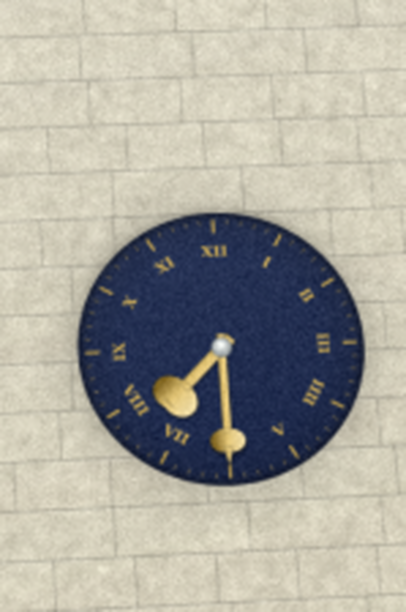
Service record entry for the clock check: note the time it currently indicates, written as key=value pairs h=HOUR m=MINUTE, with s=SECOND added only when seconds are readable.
h=7 m=30
